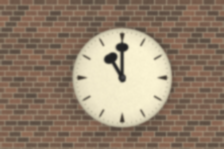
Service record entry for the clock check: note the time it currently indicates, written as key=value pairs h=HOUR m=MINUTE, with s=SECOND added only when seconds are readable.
h=11 m=0
